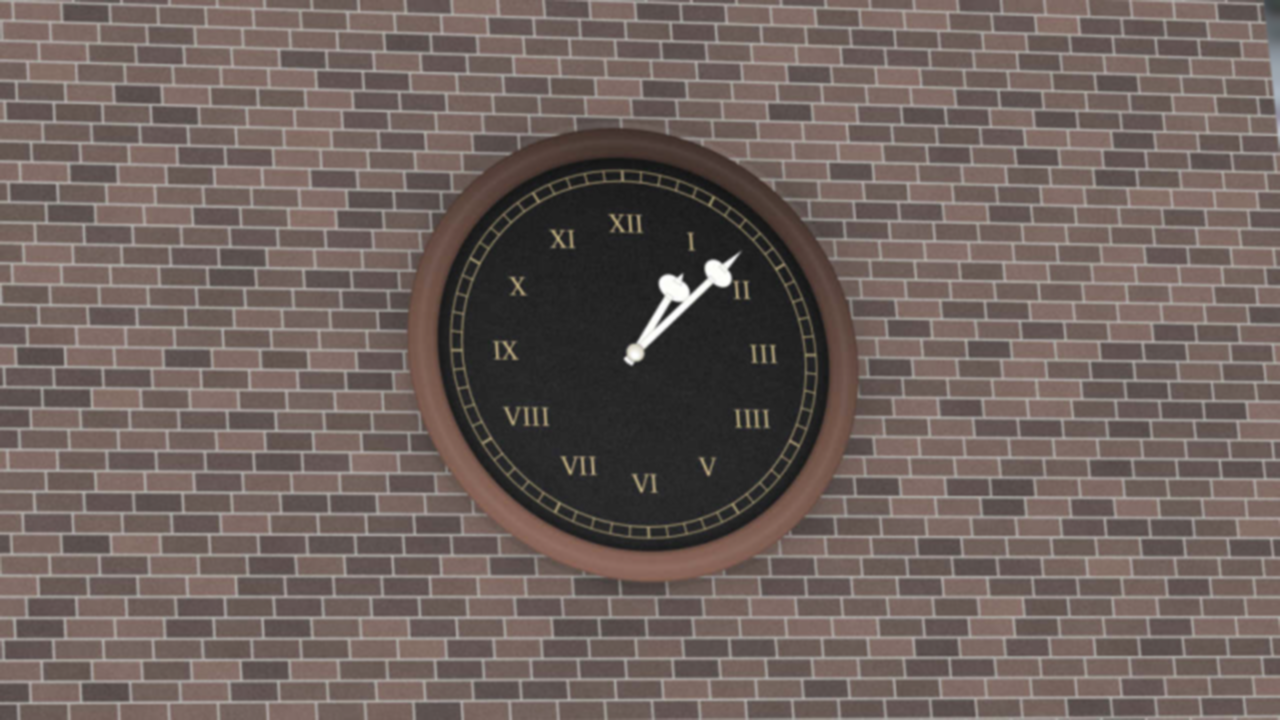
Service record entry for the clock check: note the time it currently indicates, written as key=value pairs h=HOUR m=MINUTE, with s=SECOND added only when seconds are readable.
h=1 m=8
